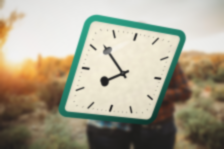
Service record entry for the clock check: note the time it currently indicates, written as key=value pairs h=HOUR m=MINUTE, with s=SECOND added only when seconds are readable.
h=7 m=52
